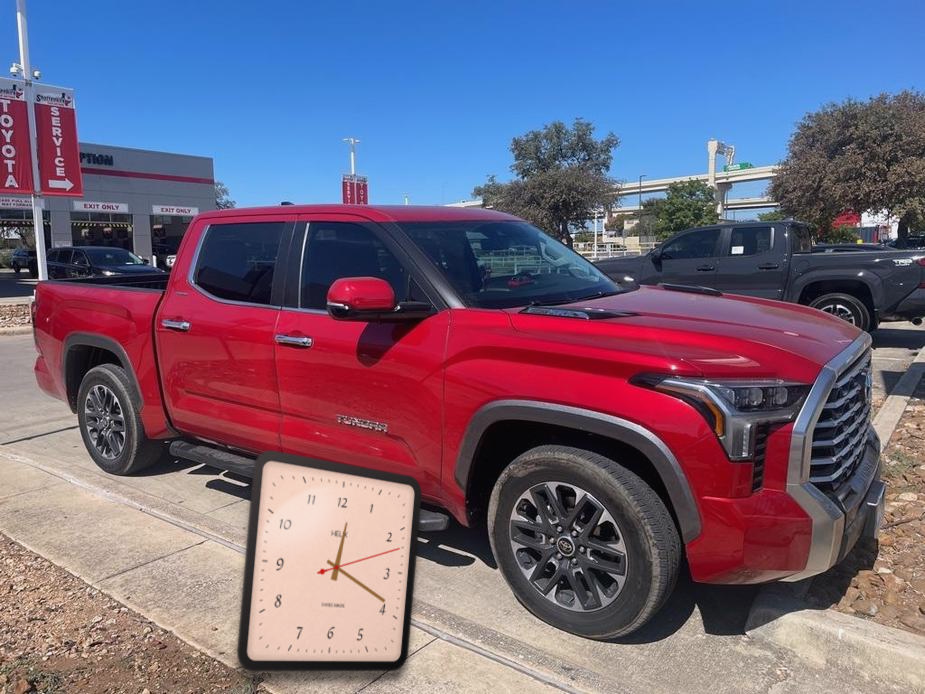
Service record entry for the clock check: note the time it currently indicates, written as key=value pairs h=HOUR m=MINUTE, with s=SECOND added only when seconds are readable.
h=12 m=19 s=12
